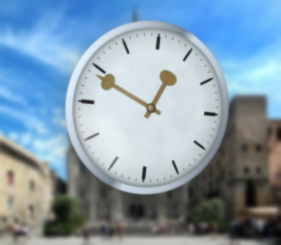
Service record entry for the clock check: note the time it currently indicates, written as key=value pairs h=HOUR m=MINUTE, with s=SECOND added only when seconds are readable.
h=12 m=49
